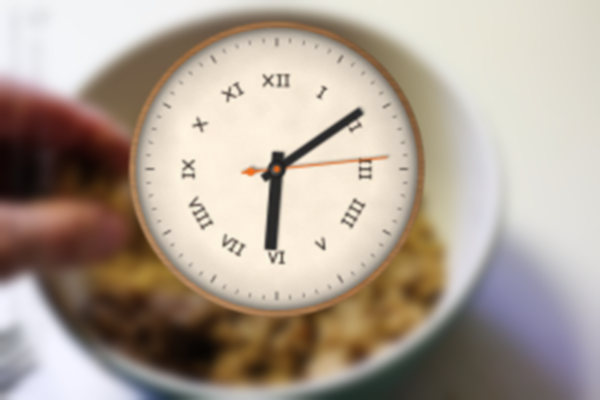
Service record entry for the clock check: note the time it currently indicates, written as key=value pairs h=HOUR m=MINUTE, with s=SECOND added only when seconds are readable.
h=6 m=9 s=14
